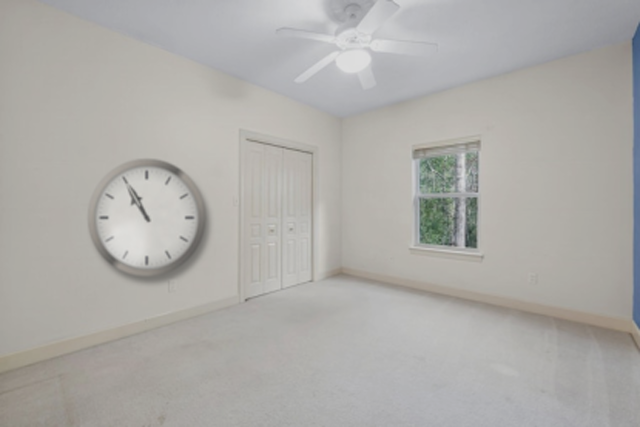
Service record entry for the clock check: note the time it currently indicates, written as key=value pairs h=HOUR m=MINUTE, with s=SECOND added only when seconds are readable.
h=10 m=55
